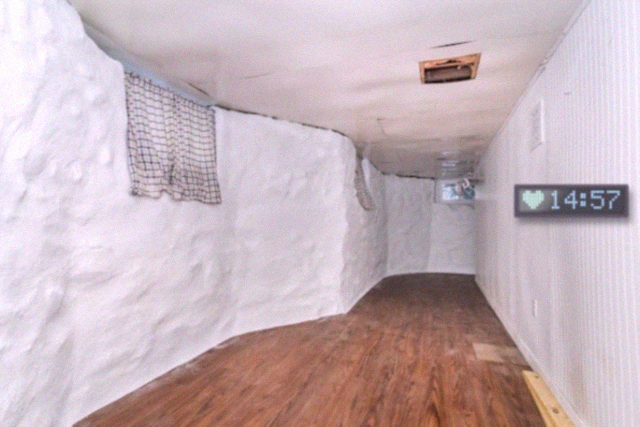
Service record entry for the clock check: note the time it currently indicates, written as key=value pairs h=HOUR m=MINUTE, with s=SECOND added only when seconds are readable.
h=14 m=57
